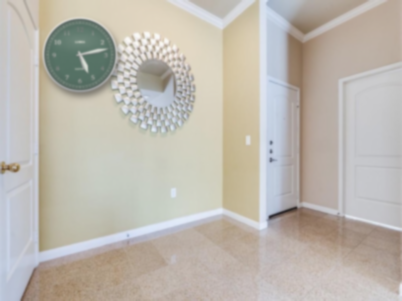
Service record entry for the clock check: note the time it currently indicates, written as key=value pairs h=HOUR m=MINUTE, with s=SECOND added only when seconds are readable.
h=5 m=13
